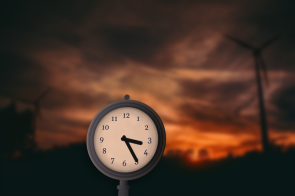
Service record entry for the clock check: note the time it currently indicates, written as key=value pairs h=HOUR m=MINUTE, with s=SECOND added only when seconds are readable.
h=3 m=25
